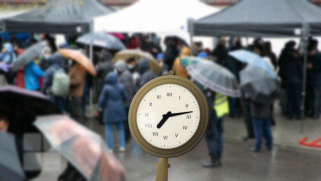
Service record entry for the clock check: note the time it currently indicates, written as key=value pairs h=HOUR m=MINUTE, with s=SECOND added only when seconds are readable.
h=7 m=13
